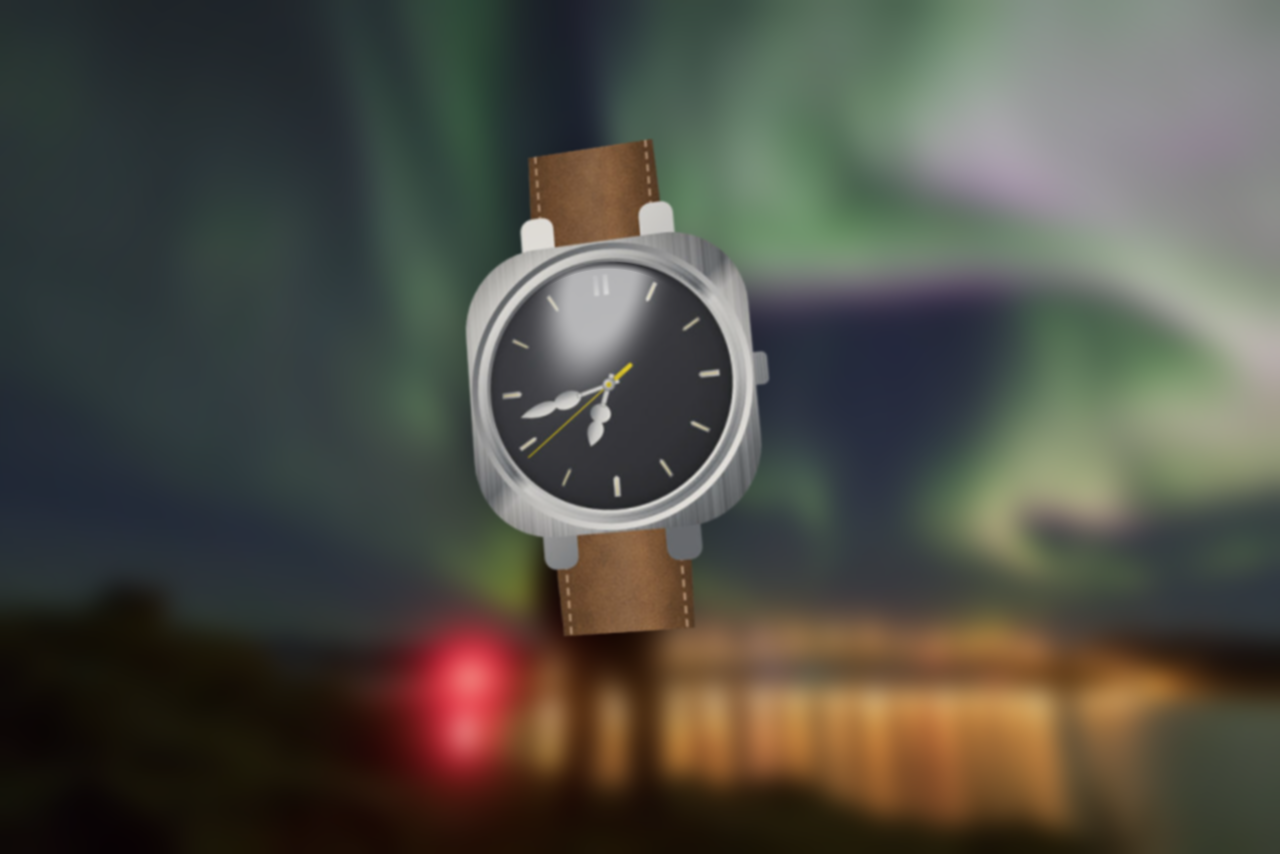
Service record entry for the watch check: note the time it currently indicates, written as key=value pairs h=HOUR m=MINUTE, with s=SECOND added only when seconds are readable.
h=6 m=42 s=39
